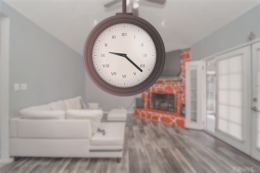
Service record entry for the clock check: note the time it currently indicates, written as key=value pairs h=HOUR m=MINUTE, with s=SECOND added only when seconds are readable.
h=9 m=22
